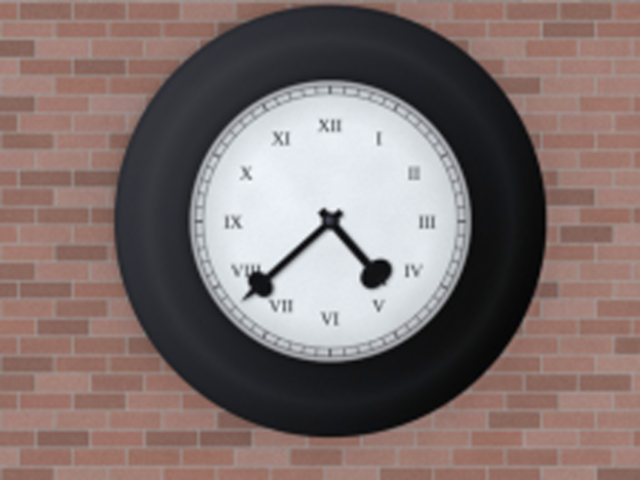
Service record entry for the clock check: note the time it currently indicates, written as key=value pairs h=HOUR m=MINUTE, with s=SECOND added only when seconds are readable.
h=4 m=38
